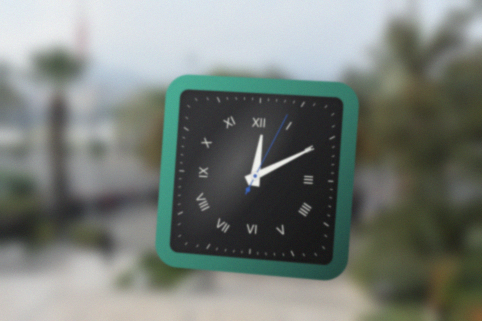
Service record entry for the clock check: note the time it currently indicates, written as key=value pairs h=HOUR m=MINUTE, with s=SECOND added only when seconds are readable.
h=12 m=10 s=4
